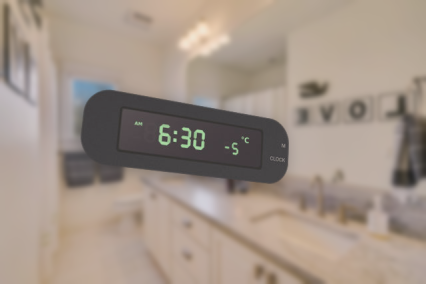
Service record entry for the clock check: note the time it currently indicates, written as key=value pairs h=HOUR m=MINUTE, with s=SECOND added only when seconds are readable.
h=6 m=30
